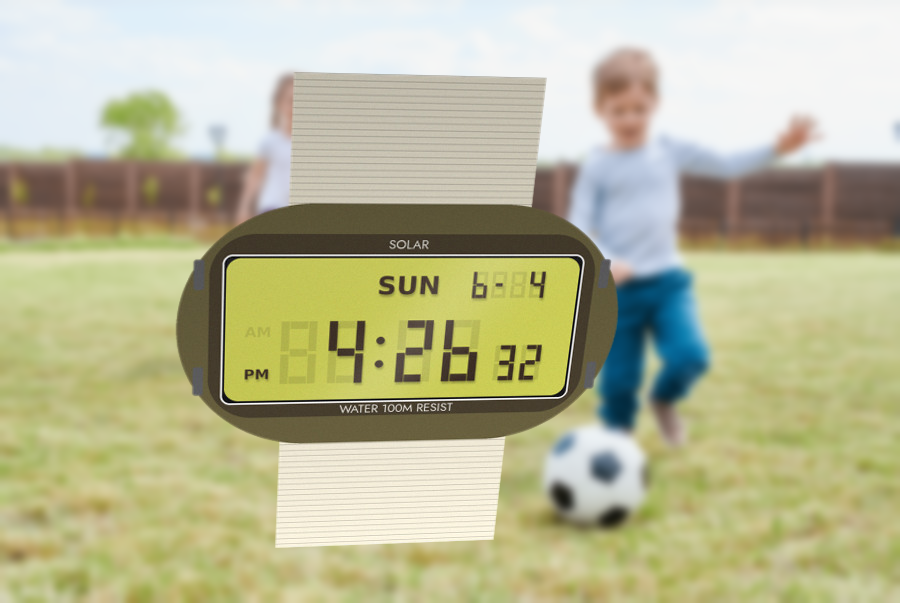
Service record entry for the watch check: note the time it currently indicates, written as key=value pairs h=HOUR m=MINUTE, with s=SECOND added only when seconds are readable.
h=4 m=26 s=32
